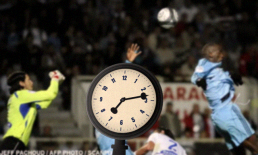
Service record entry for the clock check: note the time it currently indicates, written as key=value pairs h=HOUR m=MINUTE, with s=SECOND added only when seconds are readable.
h=7 m=13
